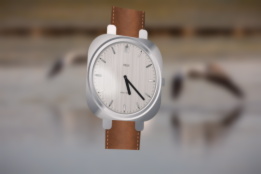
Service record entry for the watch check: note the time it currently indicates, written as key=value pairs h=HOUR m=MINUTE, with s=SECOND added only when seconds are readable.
h=5 m=22
